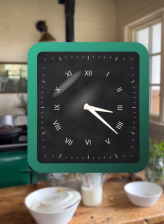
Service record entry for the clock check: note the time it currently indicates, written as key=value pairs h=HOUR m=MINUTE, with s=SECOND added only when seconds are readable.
h=3 m=22
